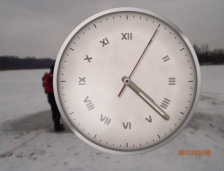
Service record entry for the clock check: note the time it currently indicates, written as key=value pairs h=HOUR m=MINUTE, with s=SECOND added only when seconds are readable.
h=4 m=22 s=5
